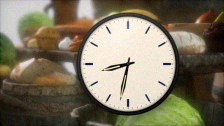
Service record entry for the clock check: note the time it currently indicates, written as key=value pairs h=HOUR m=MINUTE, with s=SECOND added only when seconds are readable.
h=8 m=32
